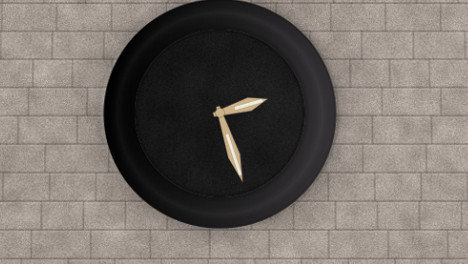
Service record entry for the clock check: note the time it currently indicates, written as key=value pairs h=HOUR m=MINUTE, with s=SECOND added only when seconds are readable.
h=2 m=27
